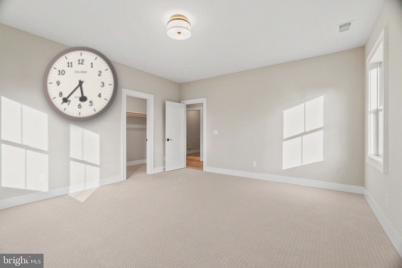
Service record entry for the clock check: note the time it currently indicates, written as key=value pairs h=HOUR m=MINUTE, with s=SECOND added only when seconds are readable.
h=5 m=37
